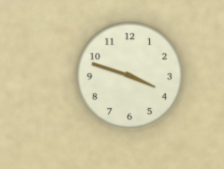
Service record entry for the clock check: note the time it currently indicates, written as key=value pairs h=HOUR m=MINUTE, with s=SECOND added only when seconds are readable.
h=3 m=48
